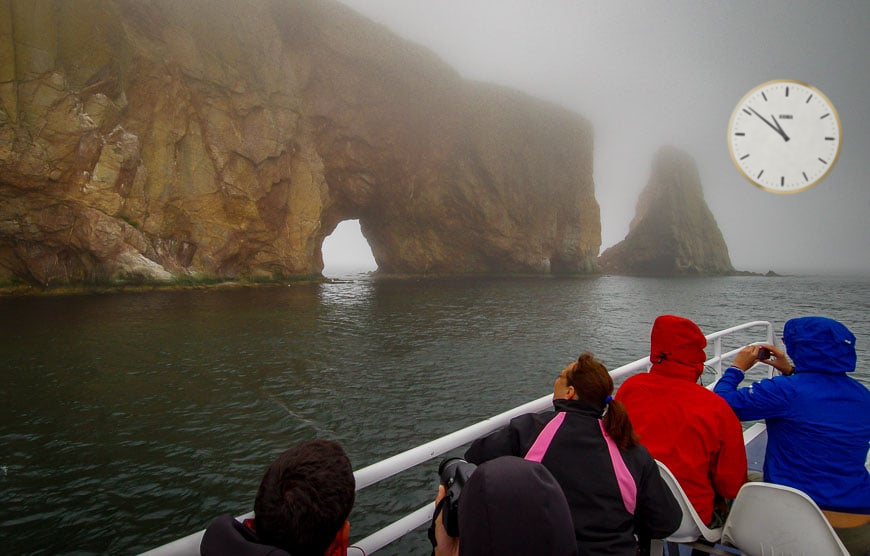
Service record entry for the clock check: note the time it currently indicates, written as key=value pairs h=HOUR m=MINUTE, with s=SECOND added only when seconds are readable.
h=10 m=51
